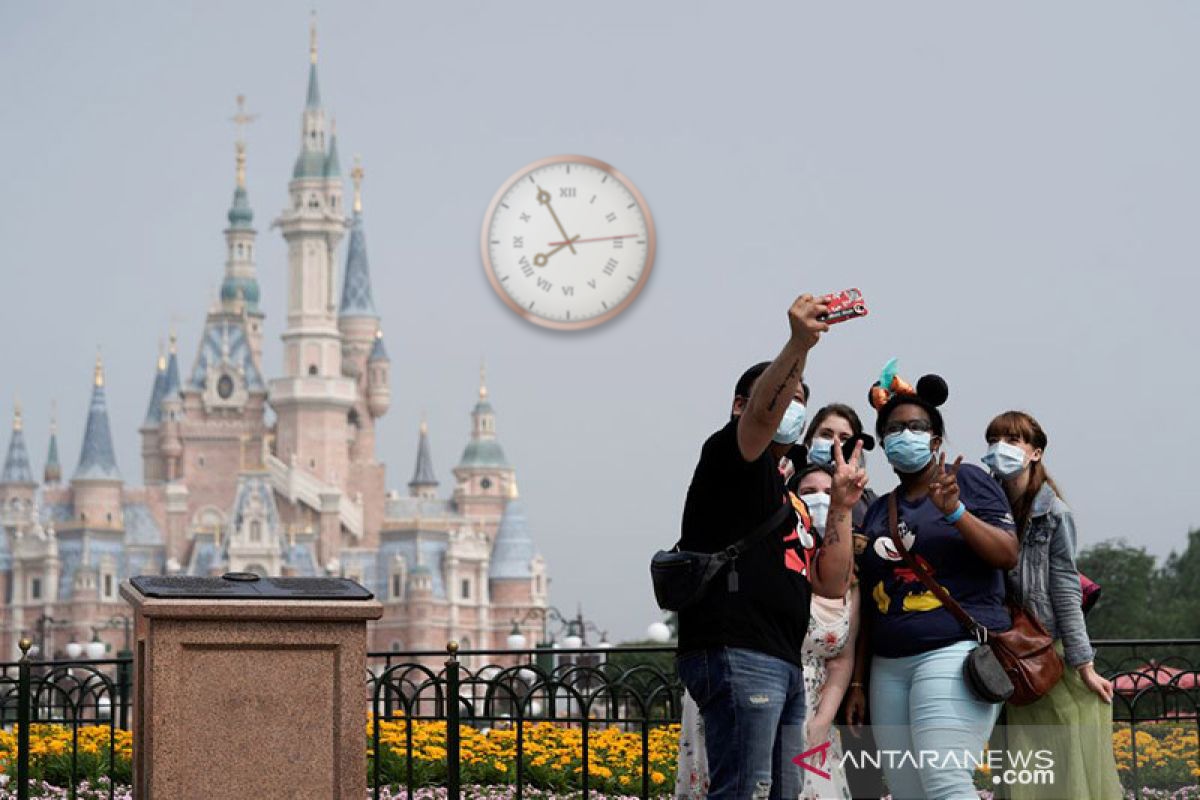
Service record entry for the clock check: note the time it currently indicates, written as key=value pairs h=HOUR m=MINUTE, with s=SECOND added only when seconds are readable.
h=7 m=55 s=14
